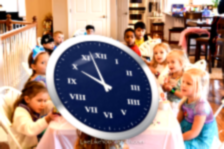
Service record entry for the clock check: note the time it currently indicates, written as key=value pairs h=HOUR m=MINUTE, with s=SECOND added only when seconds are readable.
h=9 m=57
